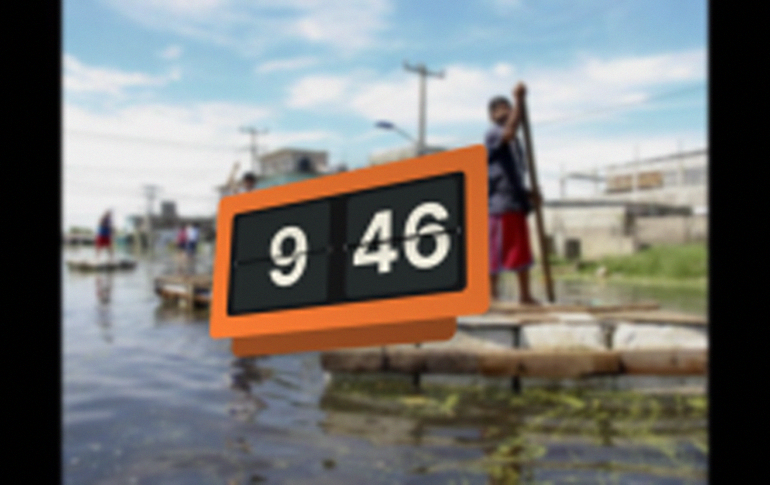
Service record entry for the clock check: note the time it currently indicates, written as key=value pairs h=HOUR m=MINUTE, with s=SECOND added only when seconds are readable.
h=9 m=46
